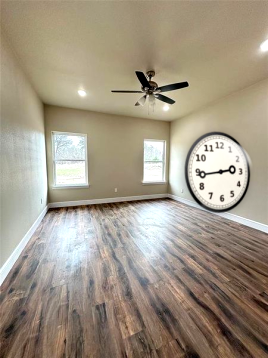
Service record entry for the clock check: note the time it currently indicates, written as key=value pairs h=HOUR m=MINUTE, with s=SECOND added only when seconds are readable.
h=2 m=44
